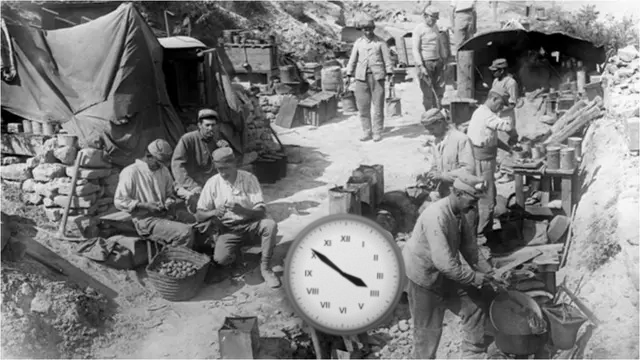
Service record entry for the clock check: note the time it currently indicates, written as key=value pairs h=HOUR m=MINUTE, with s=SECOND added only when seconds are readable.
h=3 m=51
